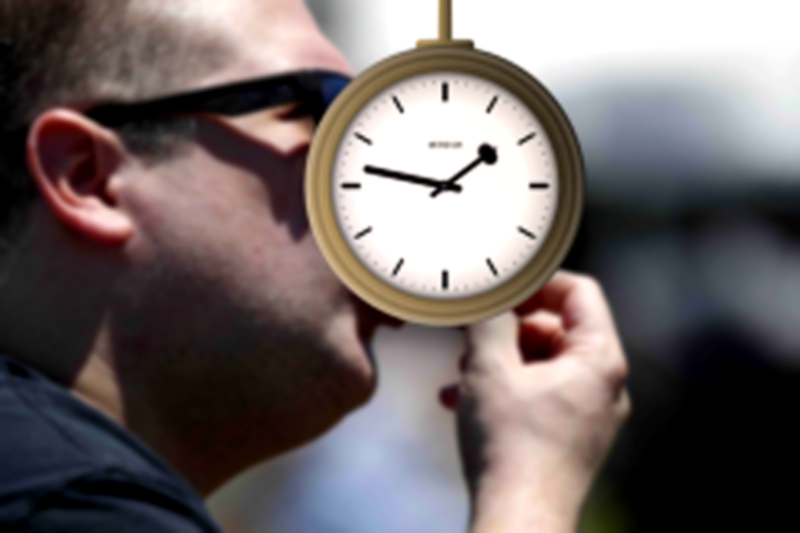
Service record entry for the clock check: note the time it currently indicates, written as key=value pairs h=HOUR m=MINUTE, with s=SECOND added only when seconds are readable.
h=1 m=47
